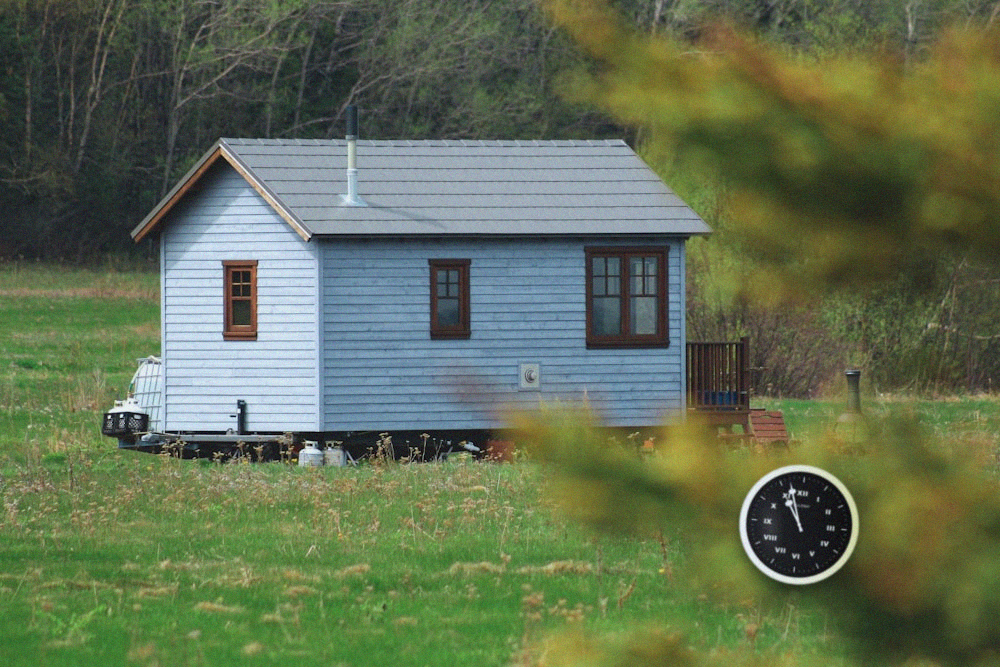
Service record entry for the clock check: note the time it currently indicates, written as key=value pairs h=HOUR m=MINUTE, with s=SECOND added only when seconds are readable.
h=10 m=57
